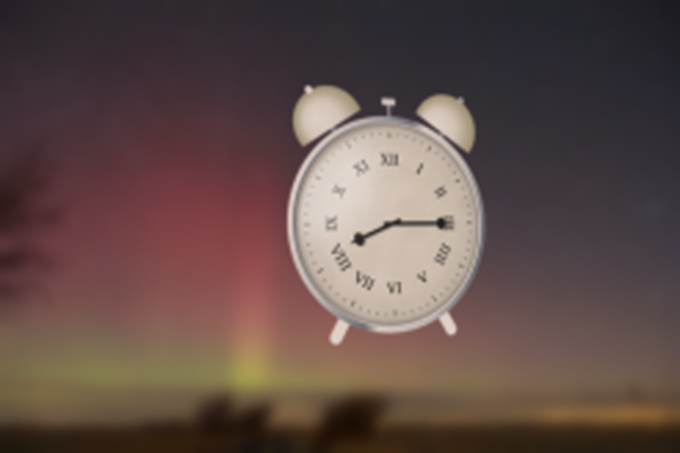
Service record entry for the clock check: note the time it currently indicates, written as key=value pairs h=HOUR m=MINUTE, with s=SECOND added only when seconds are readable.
h=8 m=15
